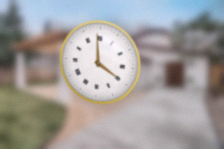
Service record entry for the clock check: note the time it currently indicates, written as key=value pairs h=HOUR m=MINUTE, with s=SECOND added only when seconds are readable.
h=3 m=59
